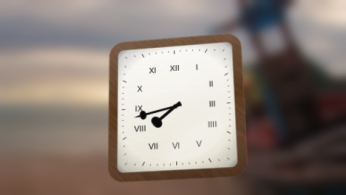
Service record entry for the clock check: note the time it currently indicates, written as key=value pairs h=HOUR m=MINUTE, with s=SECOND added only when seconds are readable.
h=7 m=43
